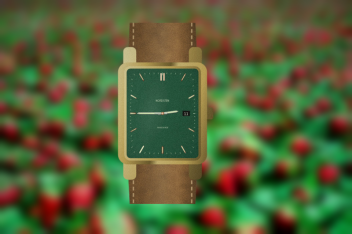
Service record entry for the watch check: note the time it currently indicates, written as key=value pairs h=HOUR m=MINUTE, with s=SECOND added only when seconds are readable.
h=2 m=45
